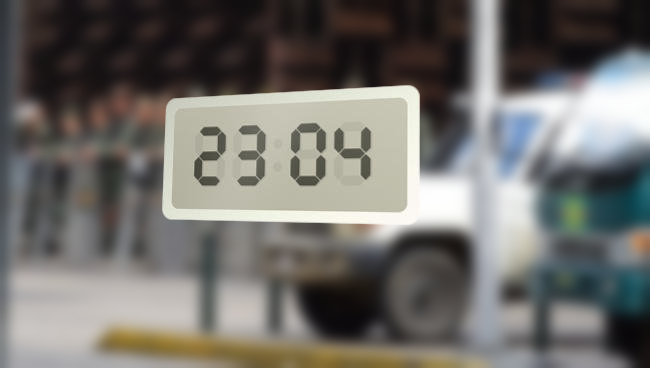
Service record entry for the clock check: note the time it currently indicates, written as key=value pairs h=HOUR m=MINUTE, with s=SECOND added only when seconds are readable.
h=23 m=4
